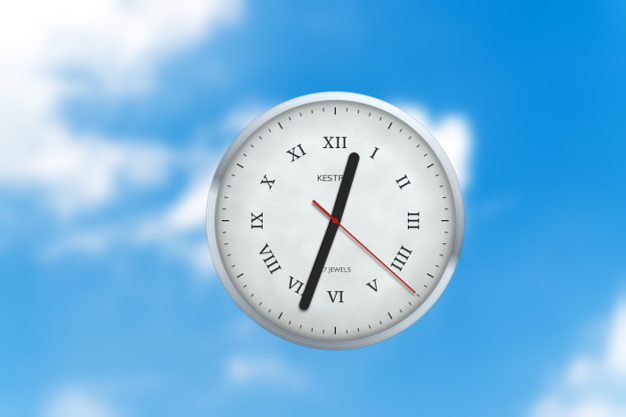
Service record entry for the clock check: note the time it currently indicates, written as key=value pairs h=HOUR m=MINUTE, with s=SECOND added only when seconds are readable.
h=12 m=33 s=22
